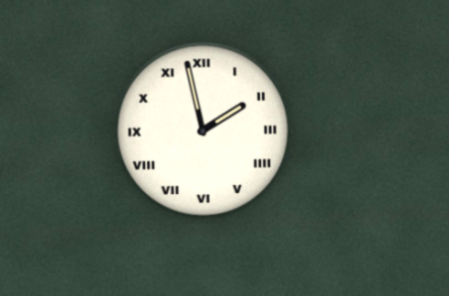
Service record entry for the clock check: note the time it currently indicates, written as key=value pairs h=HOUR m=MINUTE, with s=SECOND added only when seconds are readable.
h=1 m=58
